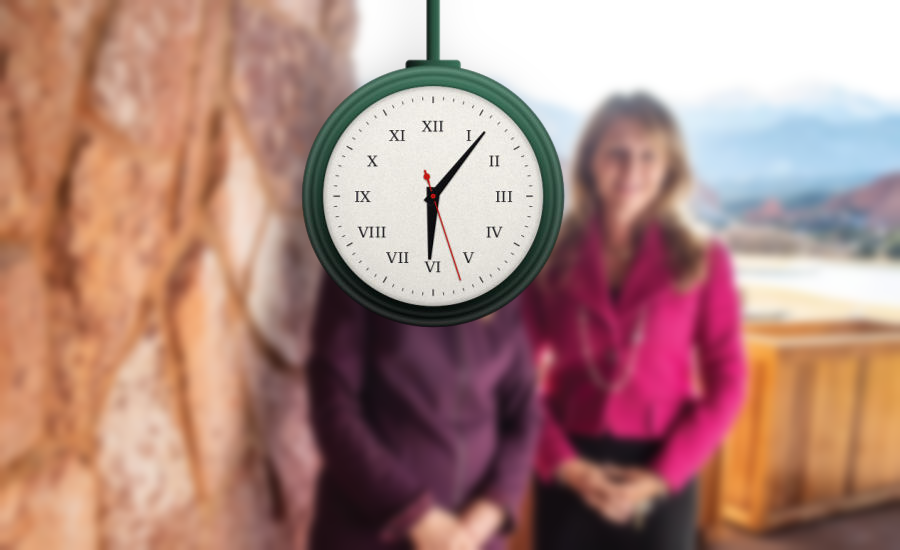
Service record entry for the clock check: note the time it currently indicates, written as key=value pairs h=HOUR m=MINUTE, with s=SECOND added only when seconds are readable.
h=6 m=6 s=27
